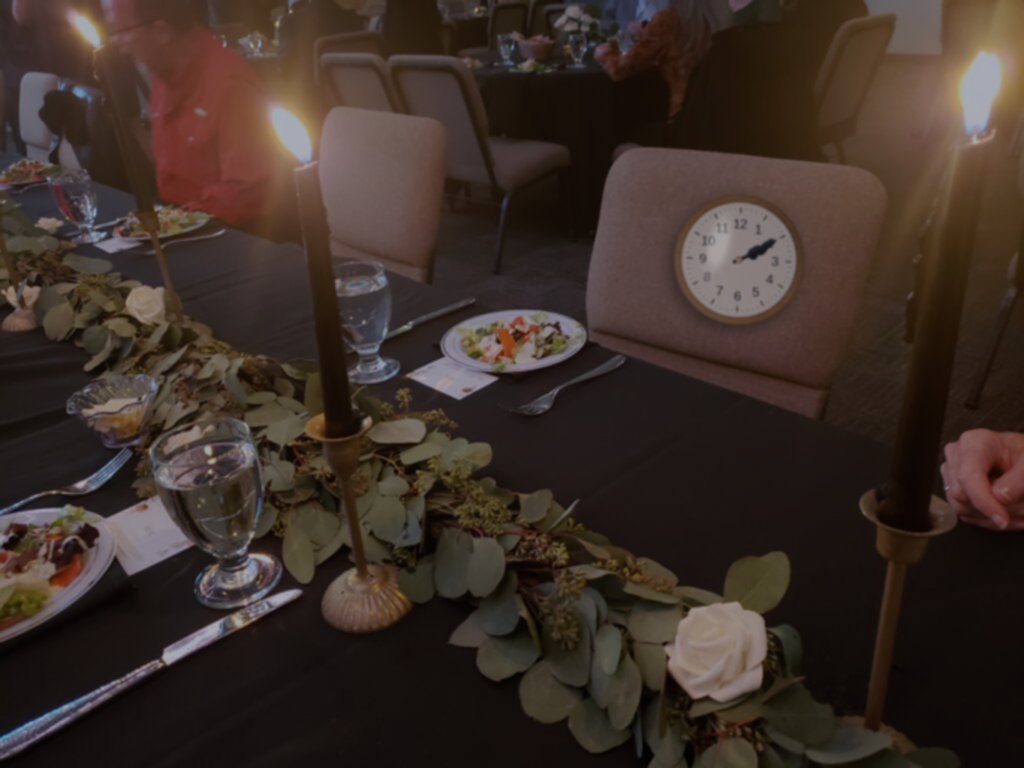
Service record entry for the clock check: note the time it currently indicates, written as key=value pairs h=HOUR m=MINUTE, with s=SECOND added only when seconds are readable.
h=2 m=10
